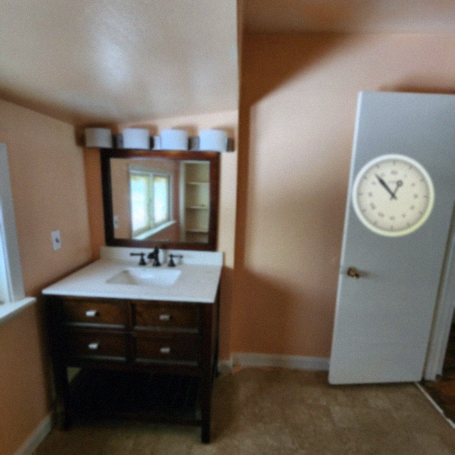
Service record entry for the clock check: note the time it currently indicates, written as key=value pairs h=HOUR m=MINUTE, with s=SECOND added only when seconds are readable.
h=12 m=53
